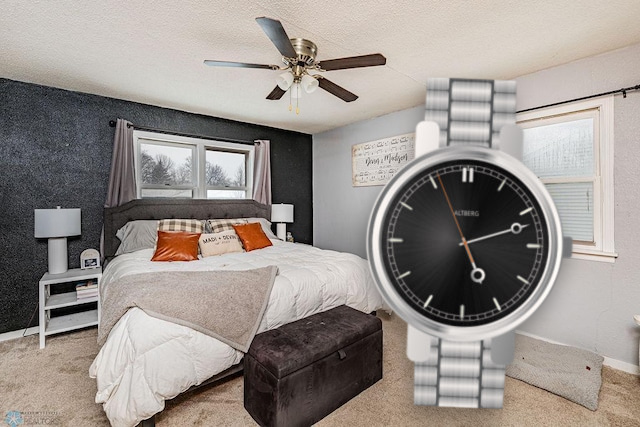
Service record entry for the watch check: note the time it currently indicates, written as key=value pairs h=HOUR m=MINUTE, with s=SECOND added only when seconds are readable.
h=5 m=11 s=56
